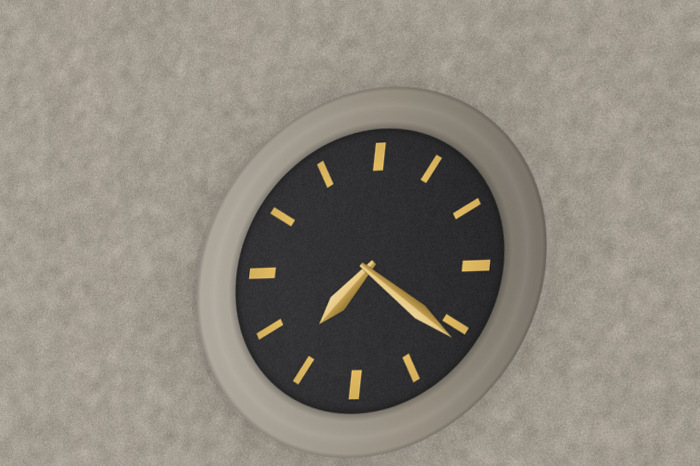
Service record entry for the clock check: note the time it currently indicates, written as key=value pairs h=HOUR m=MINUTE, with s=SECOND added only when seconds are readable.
h=7 m=21
